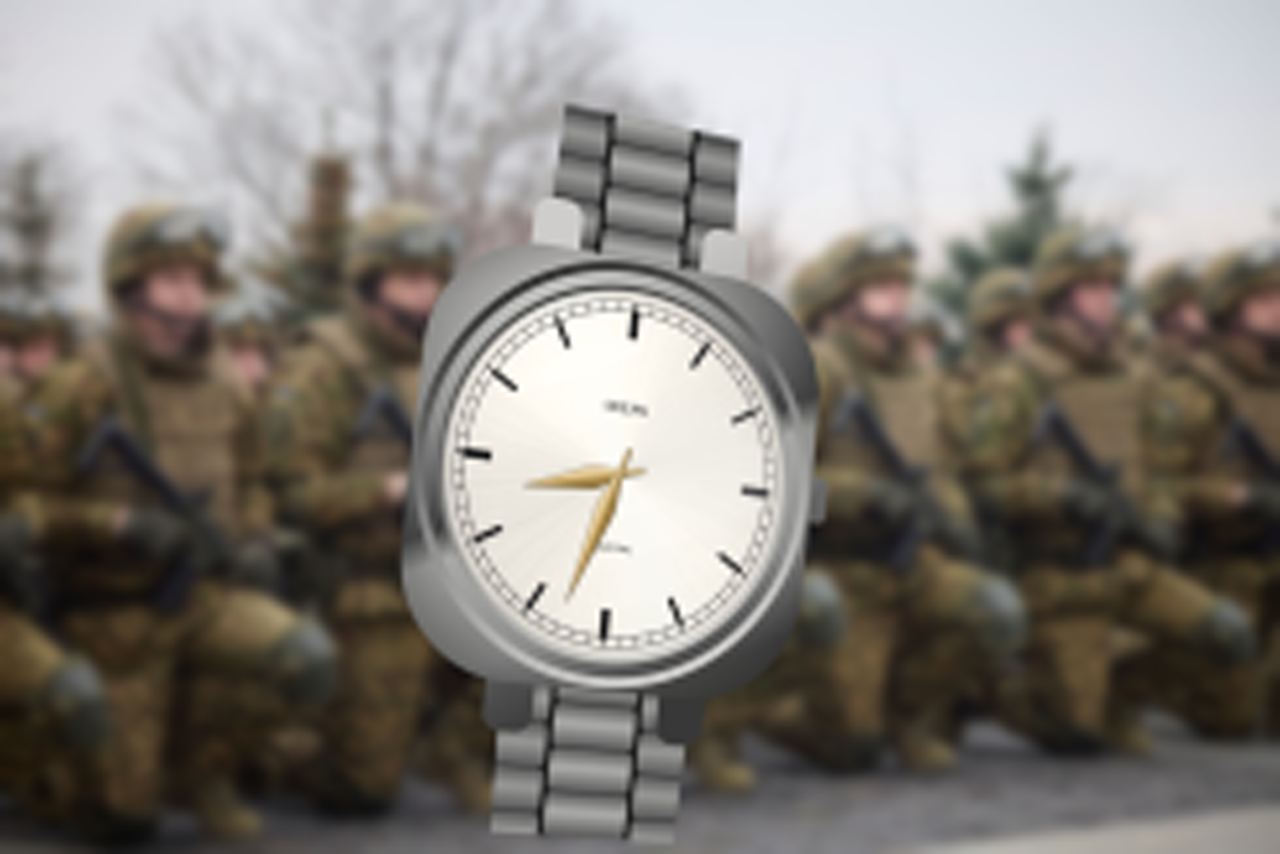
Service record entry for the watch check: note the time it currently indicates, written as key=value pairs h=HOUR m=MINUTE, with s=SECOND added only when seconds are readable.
h=8 m=33
